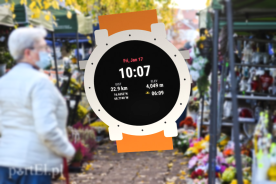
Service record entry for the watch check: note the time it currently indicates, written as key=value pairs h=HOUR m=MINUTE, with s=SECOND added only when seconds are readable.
h=10 m=7
